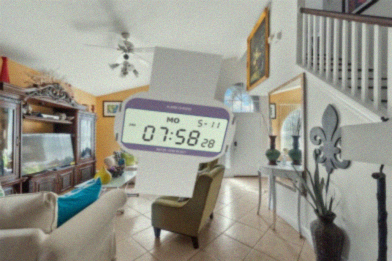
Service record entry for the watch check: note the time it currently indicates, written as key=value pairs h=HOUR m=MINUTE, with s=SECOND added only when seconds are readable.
h=7 m=58
